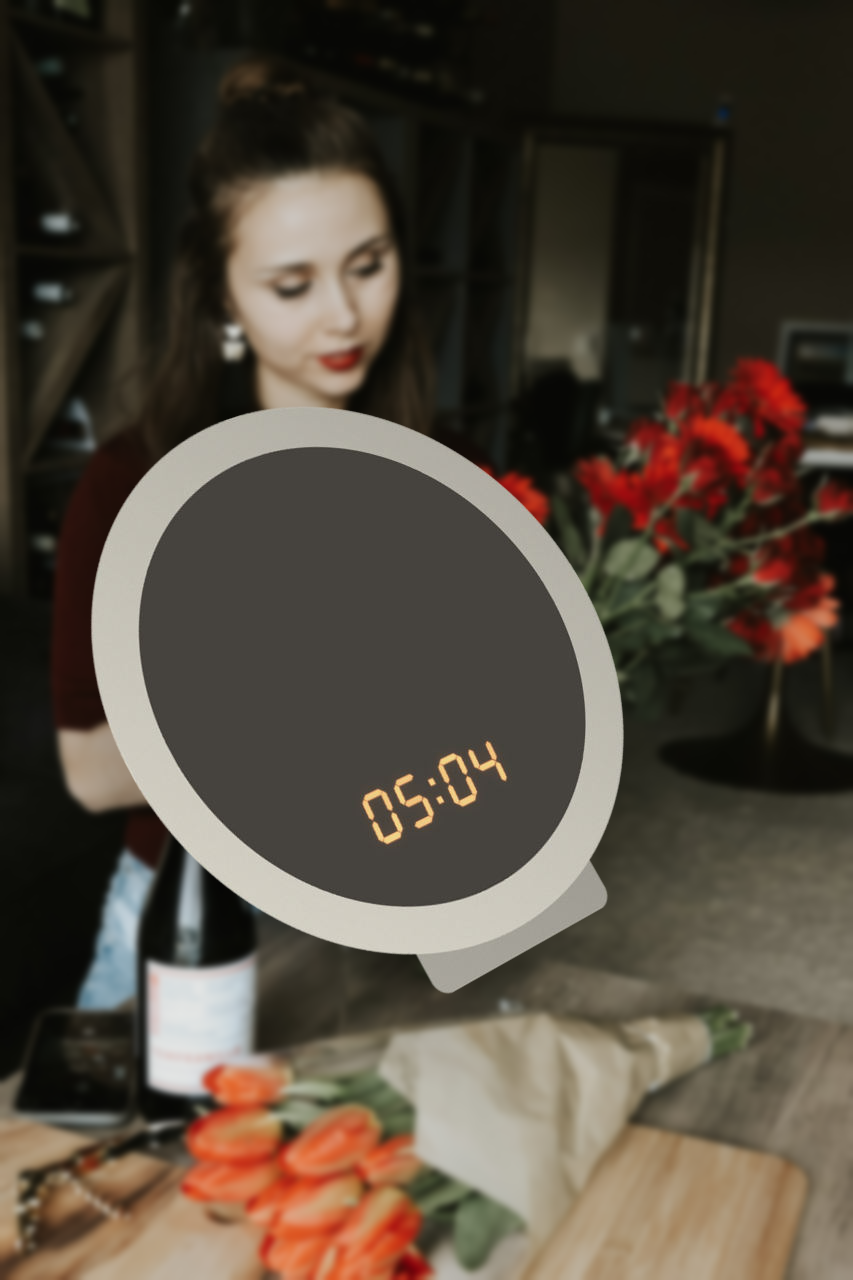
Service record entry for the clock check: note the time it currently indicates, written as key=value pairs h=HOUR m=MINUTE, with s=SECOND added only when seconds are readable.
h=5 m=4
